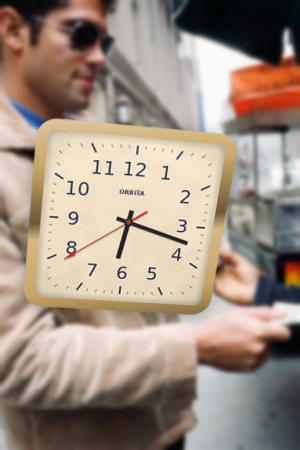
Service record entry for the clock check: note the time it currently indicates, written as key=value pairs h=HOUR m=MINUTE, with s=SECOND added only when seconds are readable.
h=6 m=17 s=39
